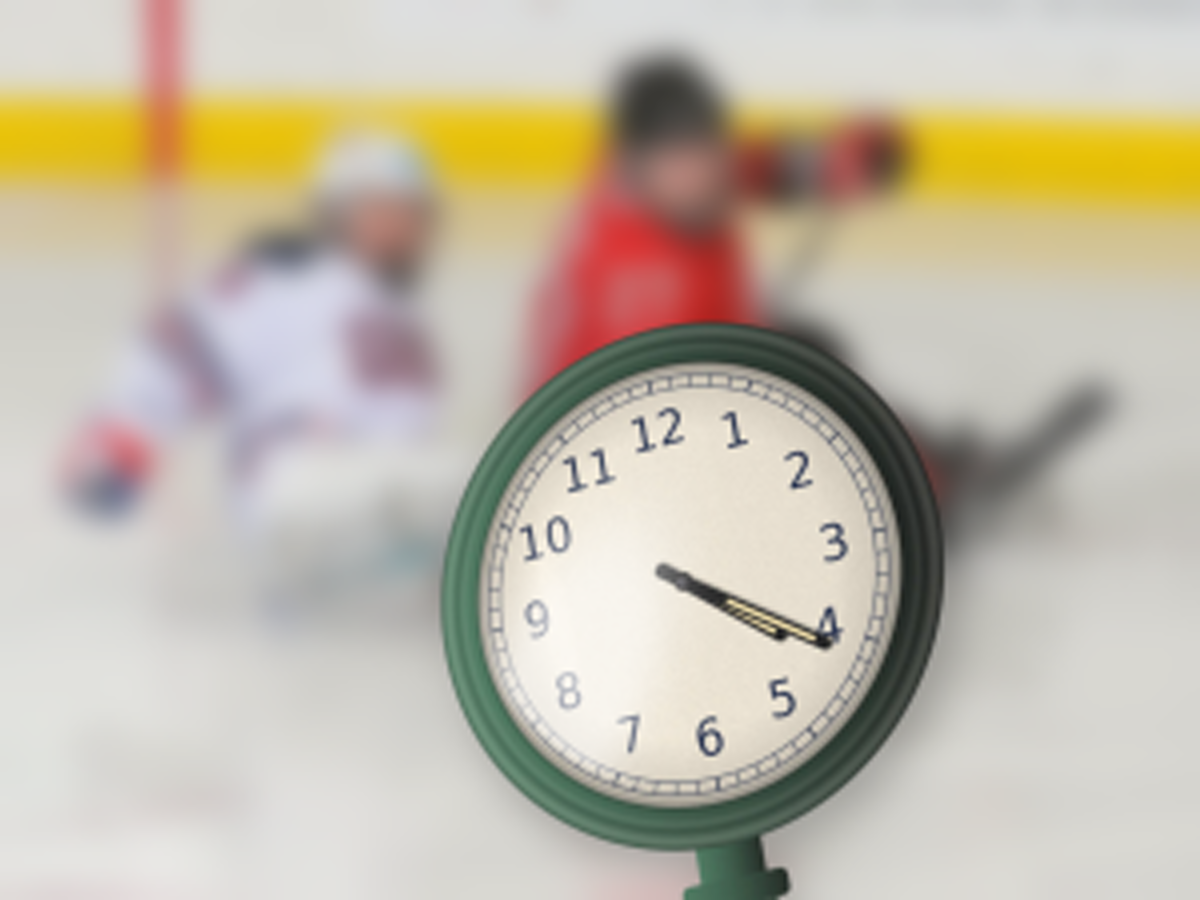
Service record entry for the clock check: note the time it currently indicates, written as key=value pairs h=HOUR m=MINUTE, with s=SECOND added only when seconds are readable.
h=4 m=21
